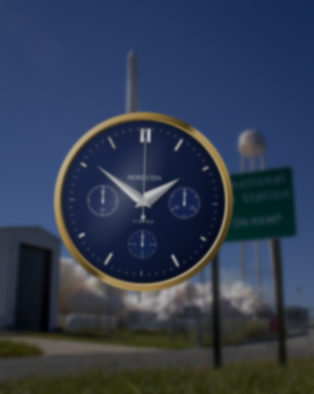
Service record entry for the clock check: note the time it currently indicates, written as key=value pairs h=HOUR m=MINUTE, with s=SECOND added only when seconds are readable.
h=1 m=51
